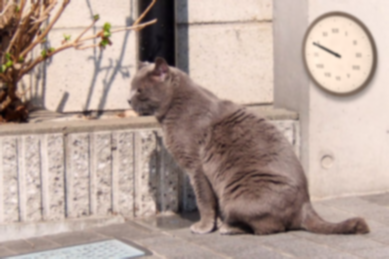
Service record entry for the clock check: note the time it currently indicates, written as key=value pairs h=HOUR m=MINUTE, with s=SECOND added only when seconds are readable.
h=9 m=49
